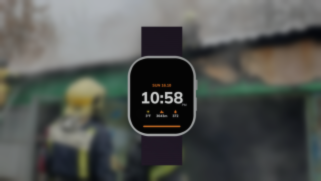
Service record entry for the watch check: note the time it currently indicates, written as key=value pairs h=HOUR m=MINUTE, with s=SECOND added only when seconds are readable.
h=10 m=58
